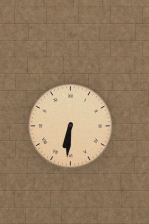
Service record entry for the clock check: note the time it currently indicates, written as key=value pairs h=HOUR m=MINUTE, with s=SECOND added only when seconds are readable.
h=6 m=31
